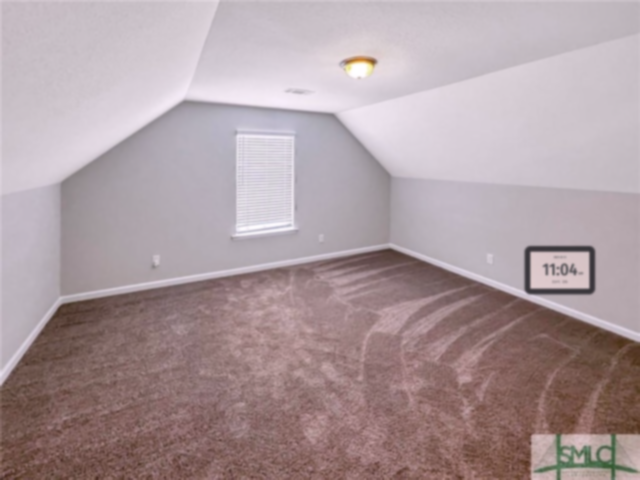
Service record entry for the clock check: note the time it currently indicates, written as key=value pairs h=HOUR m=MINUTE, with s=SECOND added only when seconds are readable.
h=11 m=4
